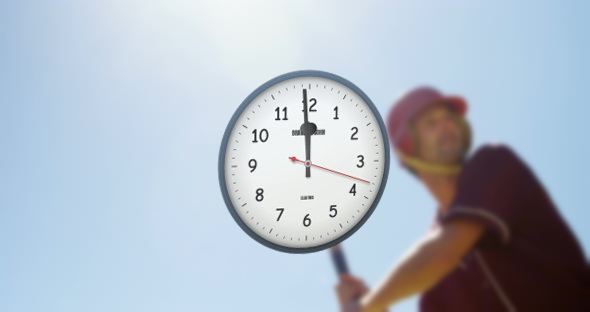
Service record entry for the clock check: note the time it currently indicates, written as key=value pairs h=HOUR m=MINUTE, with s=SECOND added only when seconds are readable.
h=11 m=59 s=18
